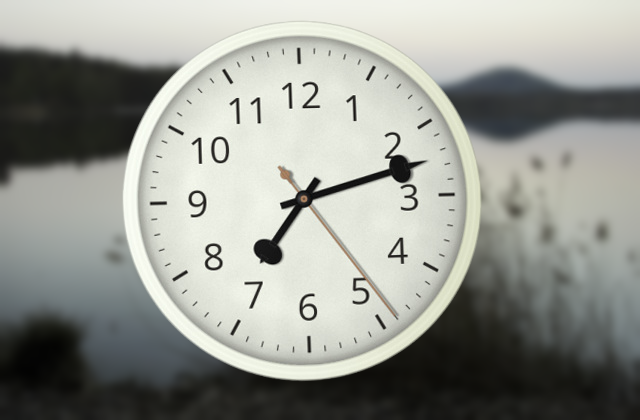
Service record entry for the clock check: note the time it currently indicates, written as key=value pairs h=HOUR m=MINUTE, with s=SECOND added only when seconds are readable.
h=7 m=12 s=24
